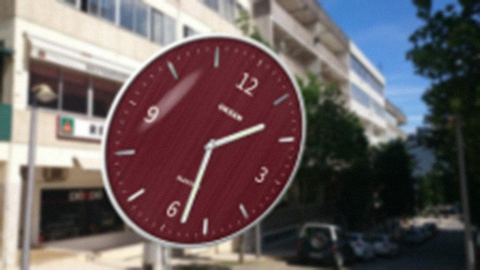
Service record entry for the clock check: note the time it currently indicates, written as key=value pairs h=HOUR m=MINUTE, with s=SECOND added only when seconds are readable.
h=1 m=28
